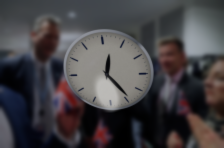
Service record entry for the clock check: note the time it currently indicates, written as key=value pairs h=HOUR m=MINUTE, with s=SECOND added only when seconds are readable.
h=12 m=24
